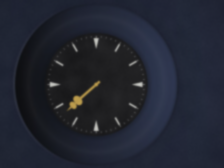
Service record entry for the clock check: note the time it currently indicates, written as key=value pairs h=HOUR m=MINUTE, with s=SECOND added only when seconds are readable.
h=7 m=38
